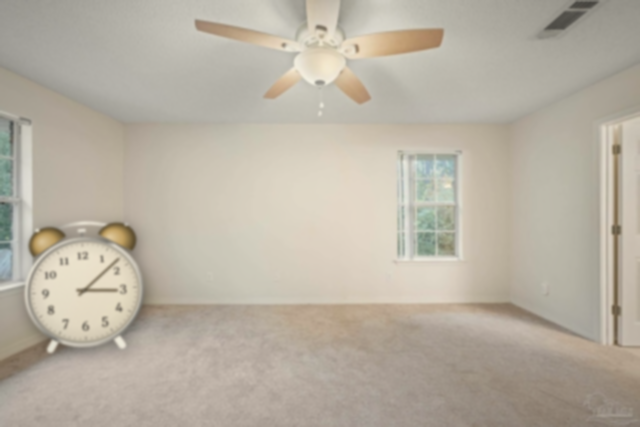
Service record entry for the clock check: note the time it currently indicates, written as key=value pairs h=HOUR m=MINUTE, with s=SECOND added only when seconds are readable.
h=3 m=8
